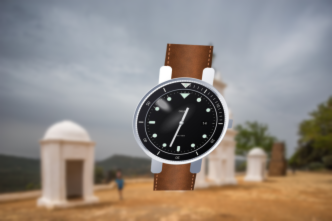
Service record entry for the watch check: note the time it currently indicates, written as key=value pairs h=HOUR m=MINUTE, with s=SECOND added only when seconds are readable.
h=12 m=33
